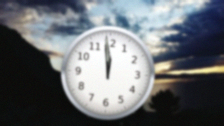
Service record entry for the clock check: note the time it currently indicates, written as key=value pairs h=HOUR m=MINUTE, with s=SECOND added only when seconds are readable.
h=11 m=59
